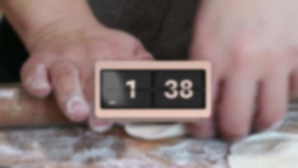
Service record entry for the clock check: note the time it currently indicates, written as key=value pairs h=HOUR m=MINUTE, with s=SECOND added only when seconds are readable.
h=1 m=38
